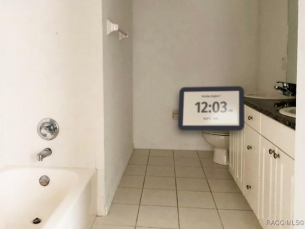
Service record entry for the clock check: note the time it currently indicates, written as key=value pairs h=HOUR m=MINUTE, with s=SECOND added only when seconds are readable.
h=12 m=3
